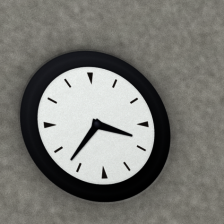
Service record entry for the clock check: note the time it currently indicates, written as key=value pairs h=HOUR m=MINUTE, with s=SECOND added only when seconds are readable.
h=3 m=37
